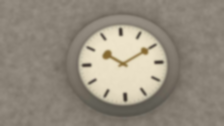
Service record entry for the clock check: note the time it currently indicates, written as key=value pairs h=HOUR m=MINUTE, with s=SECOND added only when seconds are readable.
h=10 m=10
